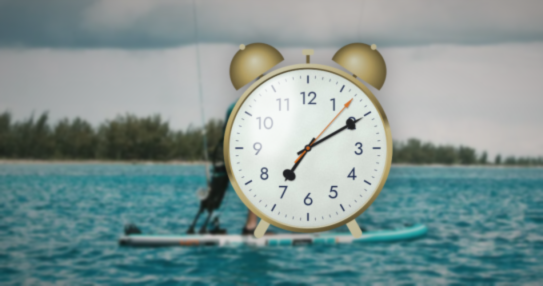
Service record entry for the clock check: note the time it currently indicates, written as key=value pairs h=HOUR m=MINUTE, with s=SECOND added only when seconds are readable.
h=7 m=10 s=7
